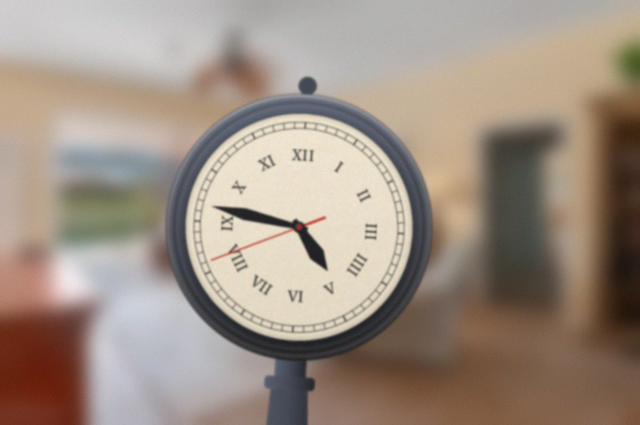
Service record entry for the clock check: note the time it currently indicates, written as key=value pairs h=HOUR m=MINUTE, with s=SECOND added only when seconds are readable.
h=4 m=46 s=41
